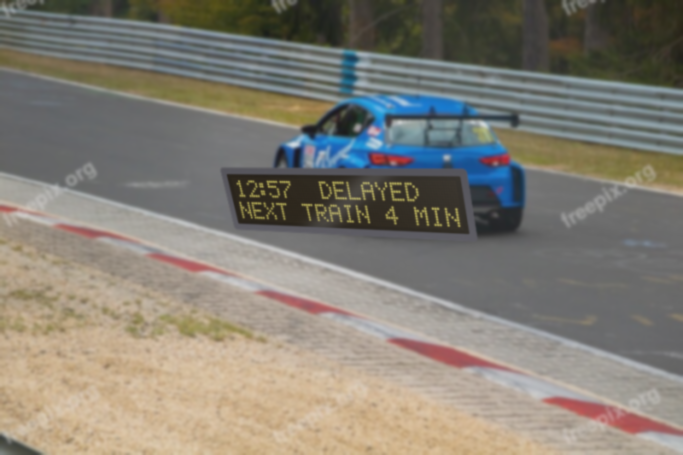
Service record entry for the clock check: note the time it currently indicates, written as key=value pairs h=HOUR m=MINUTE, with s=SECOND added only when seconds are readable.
h=12 m=57
